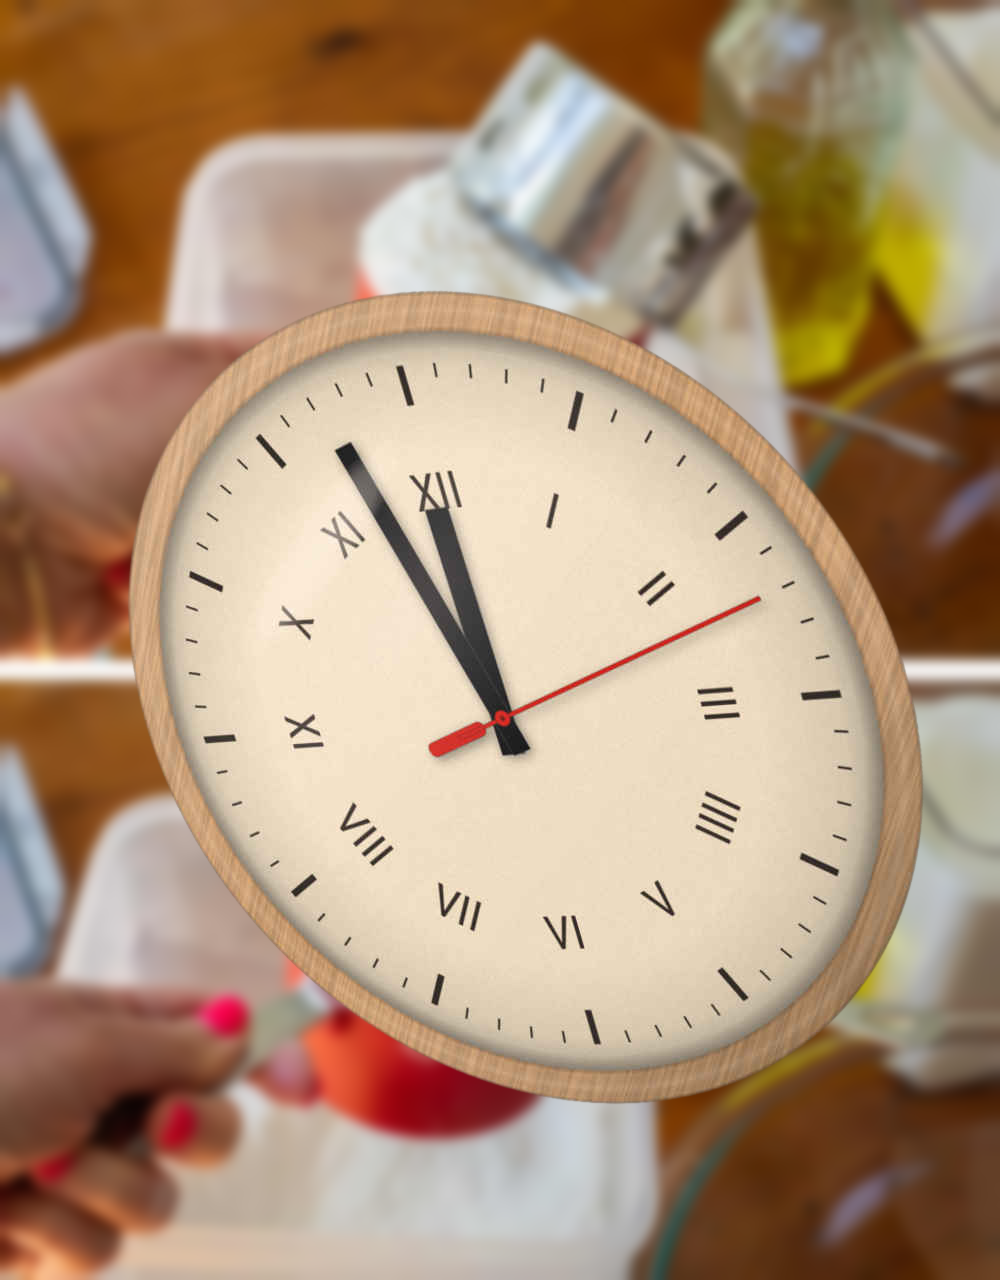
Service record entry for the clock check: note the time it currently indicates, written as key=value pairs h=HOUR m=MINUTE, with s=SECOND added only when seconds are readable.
h=11 m=57 s=12
